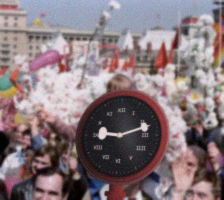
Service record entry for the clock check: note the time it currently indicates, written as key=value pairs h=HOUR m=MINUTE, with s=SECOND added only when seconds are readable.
h=9 m=12
